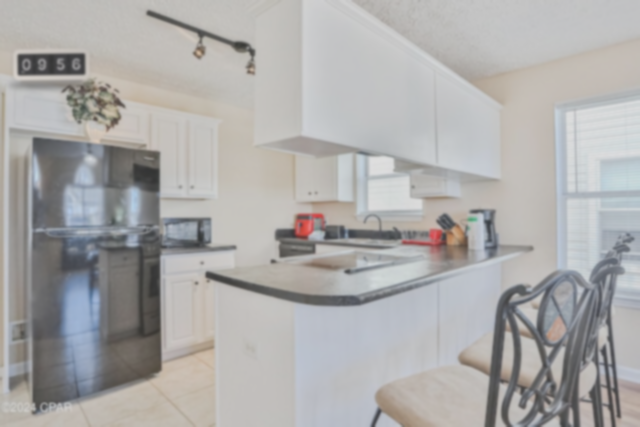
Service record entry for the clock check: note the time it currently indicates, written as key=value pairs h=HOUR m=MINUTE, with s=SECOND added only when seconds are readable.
h=9 m=56
